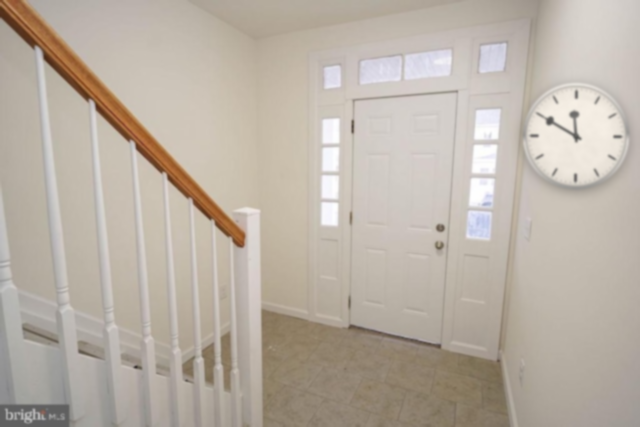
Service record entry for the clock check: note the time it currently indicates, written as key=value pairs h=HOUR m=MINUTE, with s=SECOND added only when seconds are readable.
h=11 m=50
